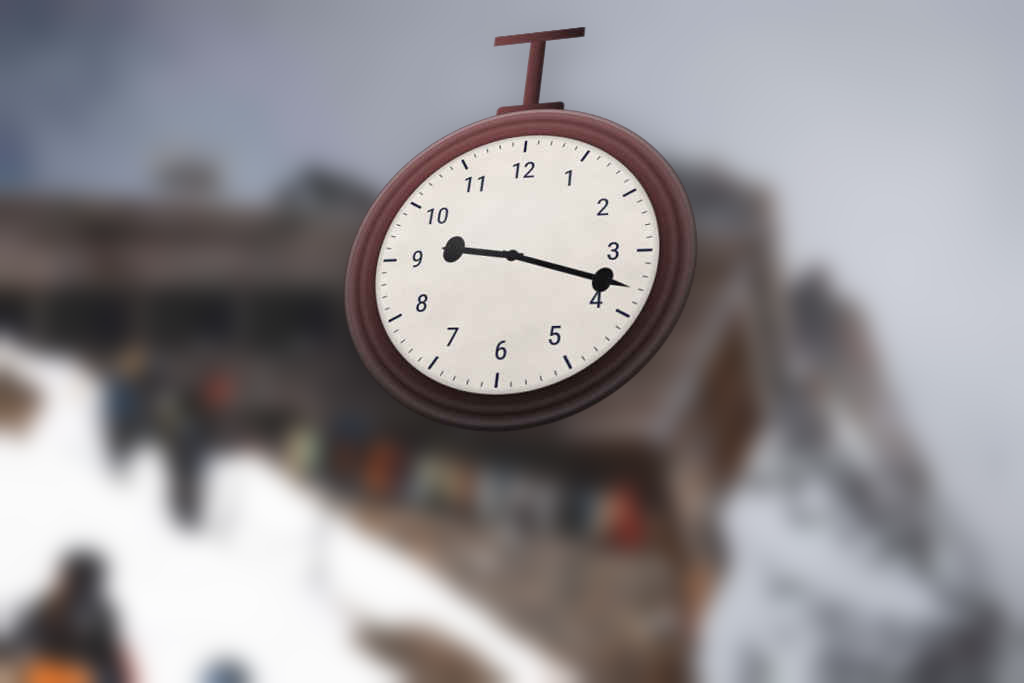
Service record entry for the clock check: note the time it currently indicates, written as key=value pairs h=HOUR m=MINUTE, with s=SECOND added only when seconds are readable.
h=9 m=18
